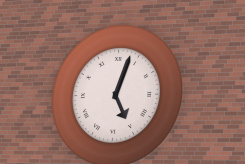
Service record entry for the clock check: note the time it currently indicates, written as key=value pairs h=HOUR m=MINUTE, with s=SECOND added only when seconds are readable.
h=5 m=3
